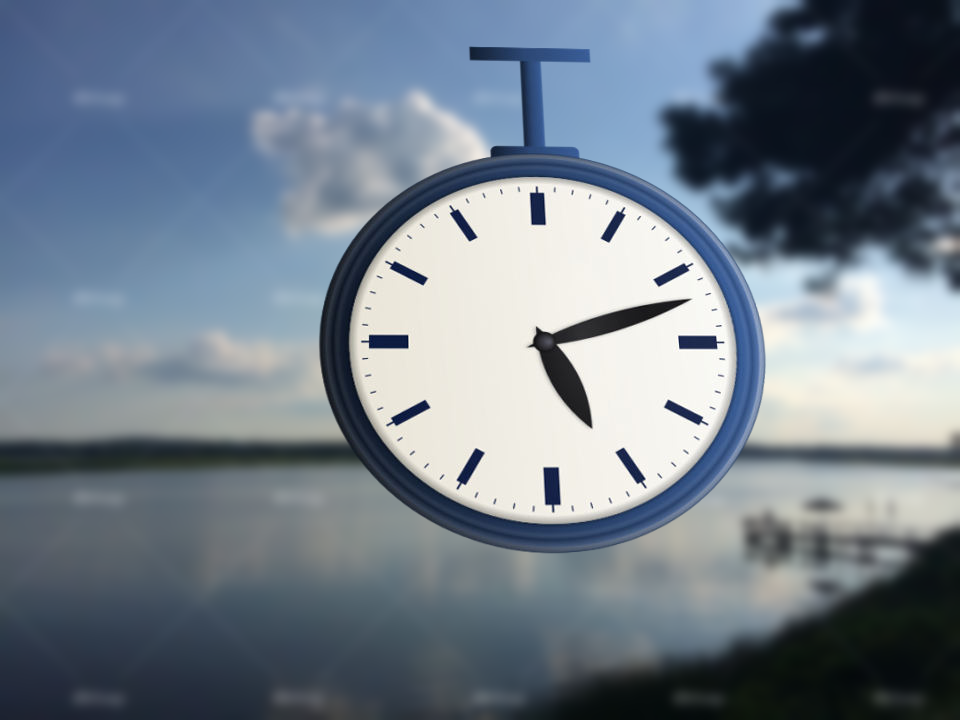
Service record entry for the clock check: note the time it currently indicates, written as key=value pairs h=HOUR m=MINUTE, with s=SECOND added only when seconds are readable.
h=5 m=12
